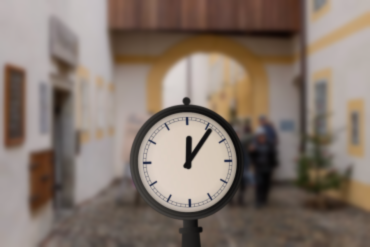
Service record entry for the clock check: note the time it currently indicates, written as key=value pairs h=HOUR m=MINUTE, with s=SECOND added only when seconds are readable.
h=12 m=6
